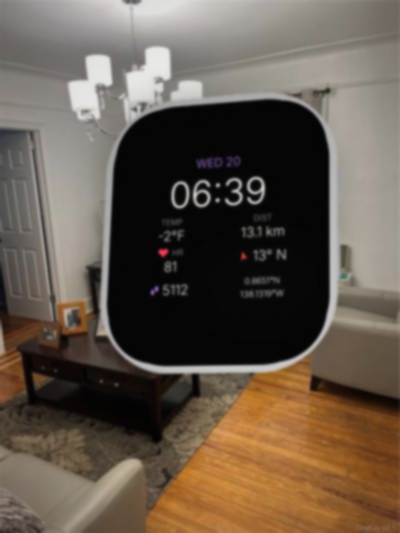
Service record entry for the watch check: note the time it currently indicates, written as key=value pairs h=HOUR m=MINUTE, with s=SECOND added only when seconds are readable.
h=6 m=39
